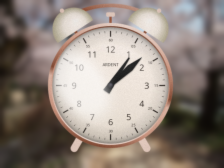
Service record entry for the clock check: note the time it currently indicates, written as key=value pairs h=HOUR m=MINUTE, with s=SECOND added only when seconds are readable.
h=1 m=8
